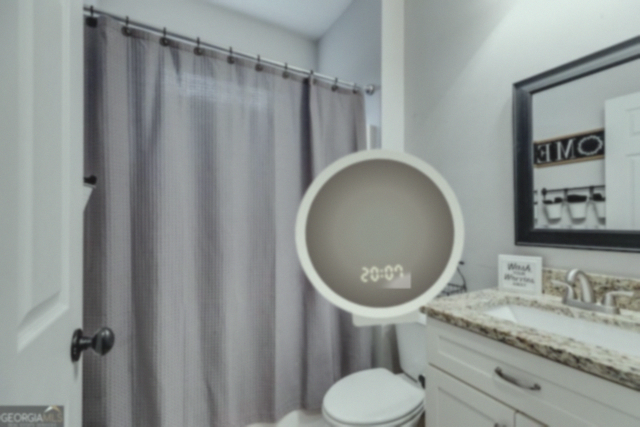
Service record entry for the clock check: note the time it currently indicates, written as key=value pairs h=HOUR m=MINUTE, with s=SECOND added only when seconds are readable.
h=20 m=7
